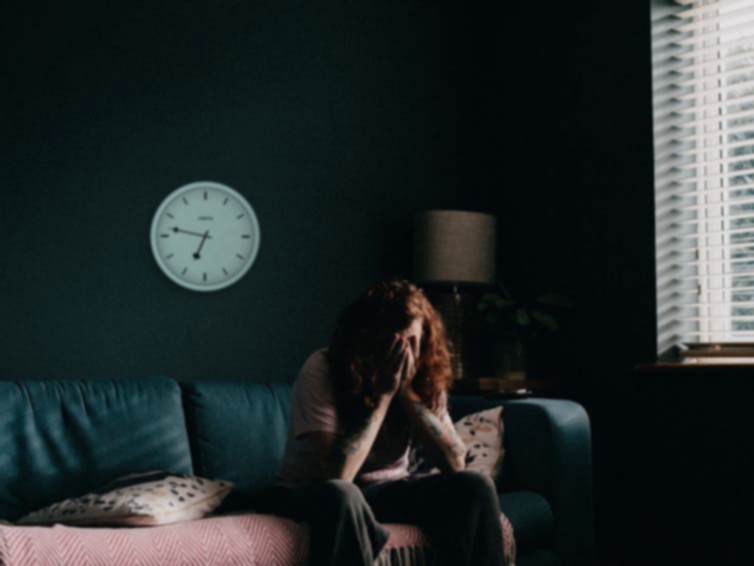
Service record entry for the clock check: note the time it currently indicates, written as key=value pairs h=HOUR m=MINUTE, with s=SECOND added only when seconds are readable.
h=6 m=47
